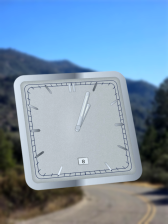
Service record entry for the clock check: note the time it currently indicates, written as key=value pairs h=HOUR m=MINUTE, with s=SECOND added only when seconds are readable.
h=1 m=4
